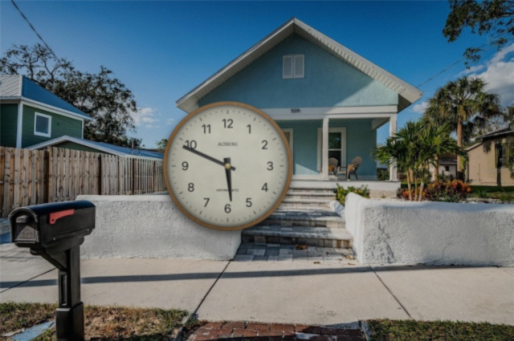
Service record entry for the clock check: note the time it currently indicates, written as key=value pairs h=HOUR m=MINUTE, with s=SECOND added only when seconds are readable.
h=5 m=49
